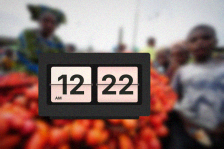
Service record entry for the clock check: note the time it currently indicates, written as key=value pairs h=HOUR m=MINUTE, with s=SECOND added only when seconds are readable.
h=12 m=22
